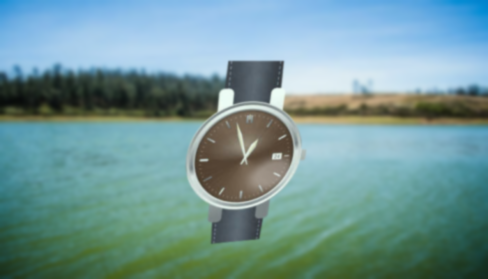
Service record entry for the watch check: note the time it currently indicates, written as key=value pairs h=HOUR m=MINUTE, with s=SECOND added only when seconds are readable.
h=12 m=57
